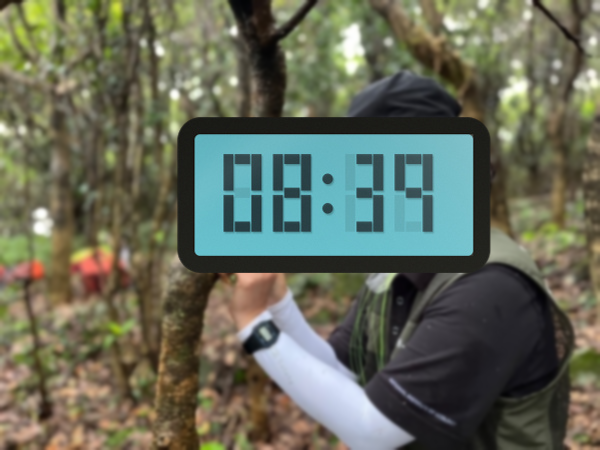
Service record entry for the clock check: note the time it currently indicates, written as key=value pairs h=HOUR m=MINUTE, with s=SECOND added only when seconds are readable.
h=8 m=39
